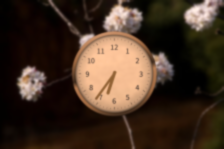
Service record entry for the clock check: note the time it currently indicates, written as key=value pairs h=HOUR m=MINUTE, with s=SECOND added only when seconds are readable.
h=6 m=36
